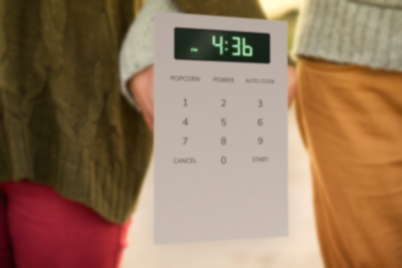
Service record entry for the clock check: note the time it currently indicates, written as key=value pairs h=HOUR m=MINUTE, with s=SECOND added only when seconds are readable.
h=4 m=36
